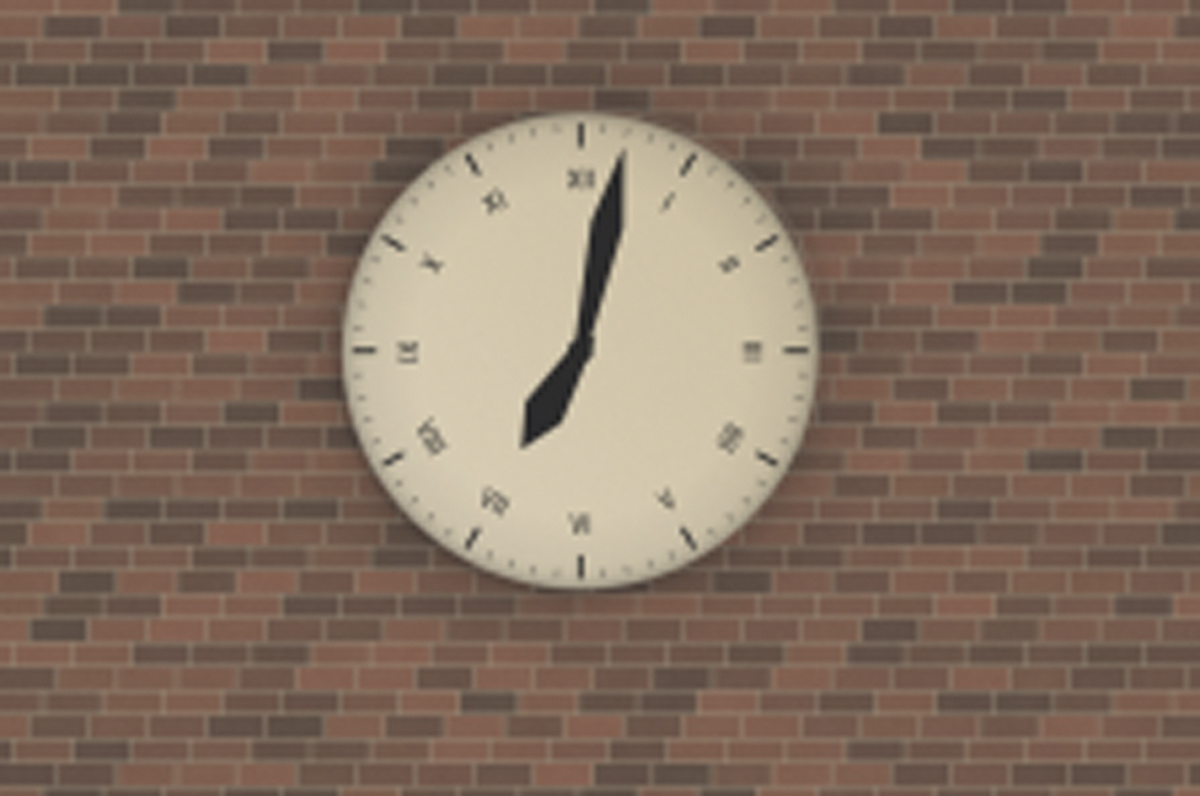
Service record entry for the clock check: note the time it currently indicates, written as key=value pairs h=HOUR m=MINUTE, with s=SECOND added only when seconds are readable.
h=7 m=2
